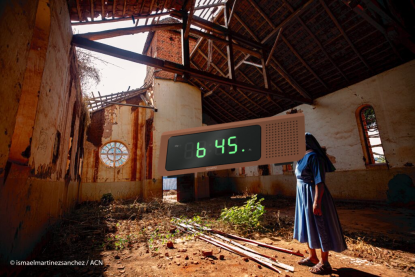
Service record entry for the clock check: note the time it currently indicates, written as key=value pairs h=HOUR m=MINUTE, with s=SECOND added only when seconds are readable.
h=6 m=45
